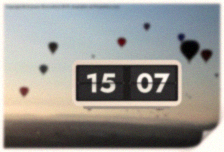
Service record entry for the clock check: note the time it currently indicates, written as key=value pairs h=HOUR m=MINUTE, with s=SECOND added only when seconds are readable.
h=15 m=7
